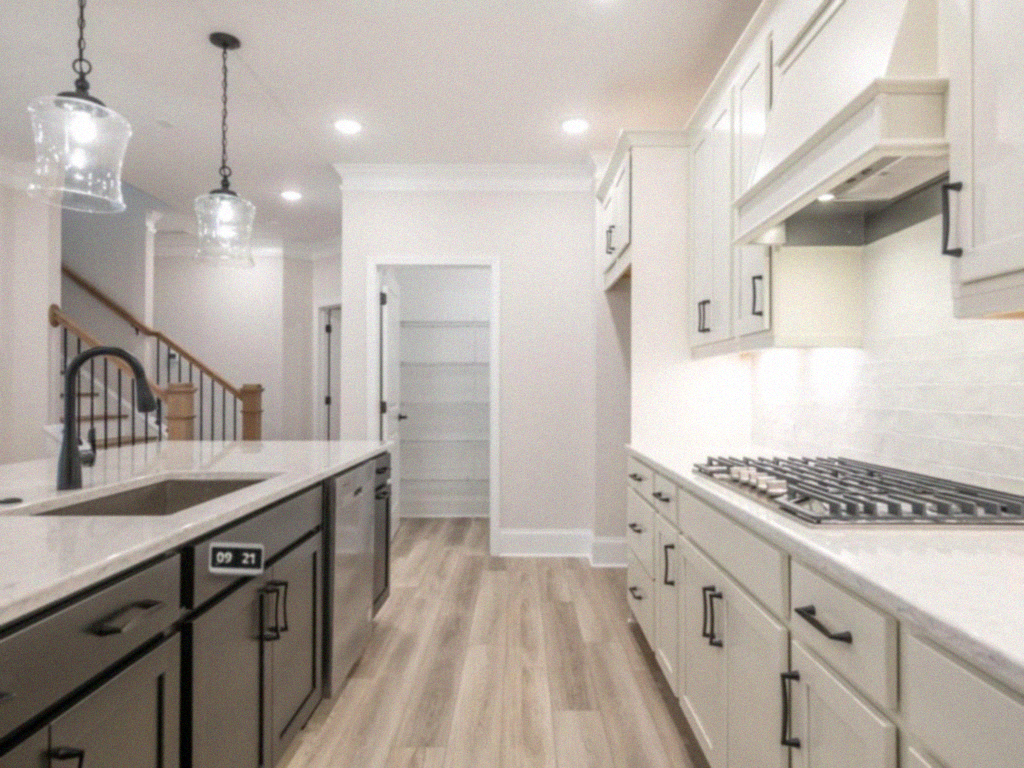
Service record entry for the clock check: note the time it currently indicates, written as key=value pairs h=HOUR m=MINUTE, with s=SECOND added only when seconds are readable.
h=9 m=21
